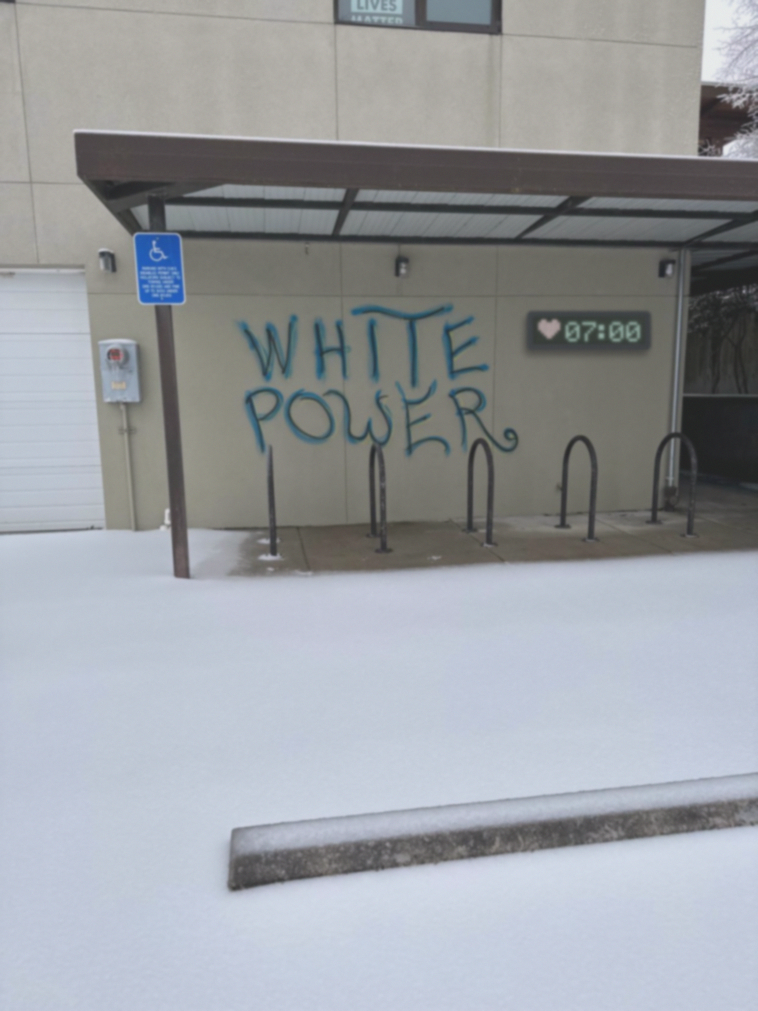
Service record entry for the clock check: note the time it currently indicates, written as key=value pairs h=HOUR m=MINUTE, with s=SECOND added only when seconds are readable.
h=7 m=0
